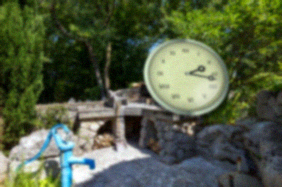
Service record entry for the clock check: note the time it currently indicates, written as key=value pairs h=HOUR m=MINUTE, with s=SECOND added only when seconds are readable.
h=2 m=17
